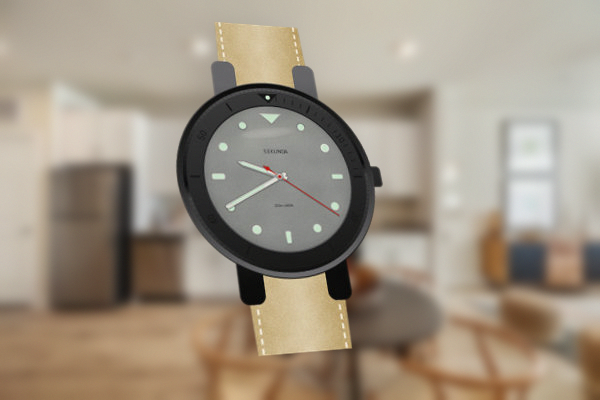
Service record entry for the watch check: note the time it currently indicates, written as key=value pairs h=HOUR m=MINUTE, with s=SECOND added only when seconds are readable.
h=9 m=40 s=21
